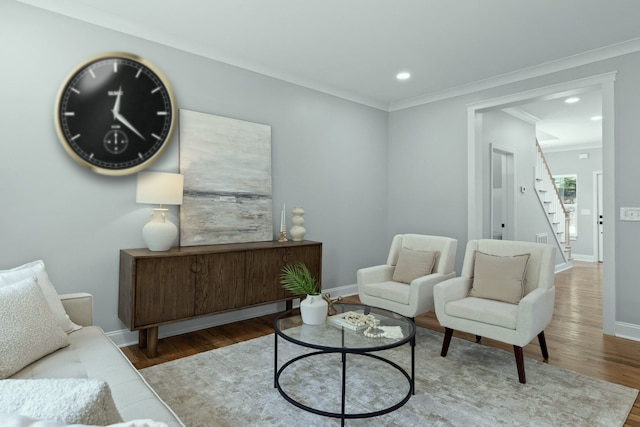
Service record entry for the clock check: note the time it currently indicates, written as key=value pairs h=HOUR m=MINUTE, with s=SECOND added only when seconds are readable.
h=12 m=22
